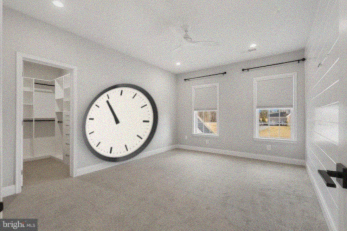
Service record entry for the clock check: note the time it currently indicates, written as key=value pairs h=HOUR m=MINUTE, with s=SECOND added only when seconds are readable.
h=10 m=54
